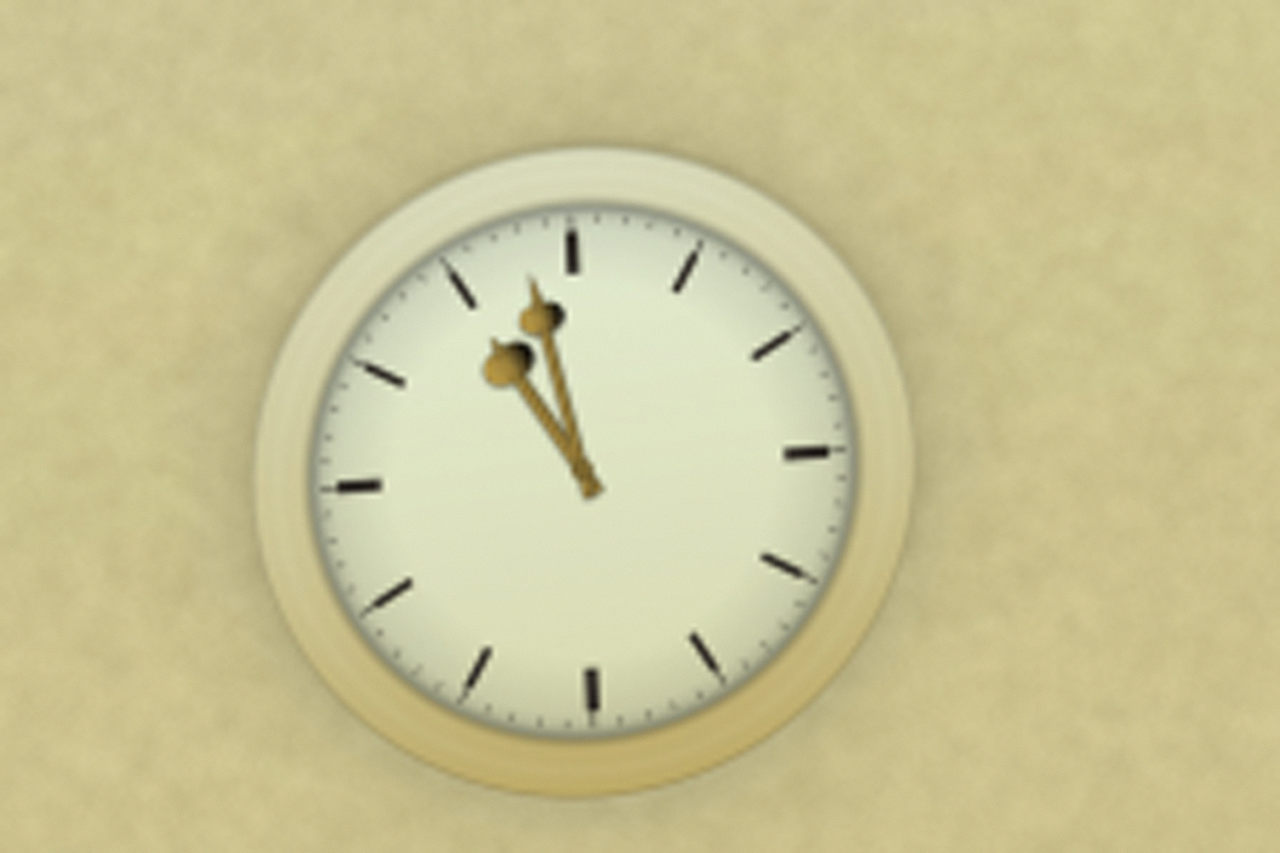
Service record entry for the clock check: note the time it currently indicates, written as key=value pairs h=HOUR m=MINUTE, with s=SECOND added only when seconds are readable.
h=10 m=58
